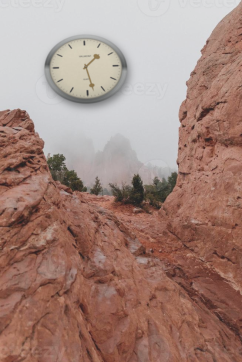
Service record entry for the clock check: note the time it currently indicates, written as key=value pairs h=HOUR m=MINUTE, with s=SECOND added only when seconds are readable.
h=1 m=28
